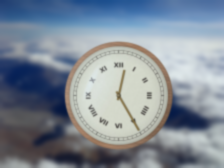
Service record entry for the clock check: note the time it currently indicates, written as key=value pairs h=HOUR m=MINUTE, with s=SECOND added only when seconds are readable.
h=12 m=25
